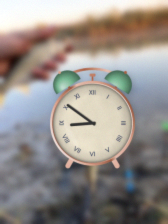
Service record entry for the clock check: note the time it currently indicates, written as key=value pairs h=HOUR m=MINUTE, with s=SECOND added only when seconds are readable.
h=8 m=51
